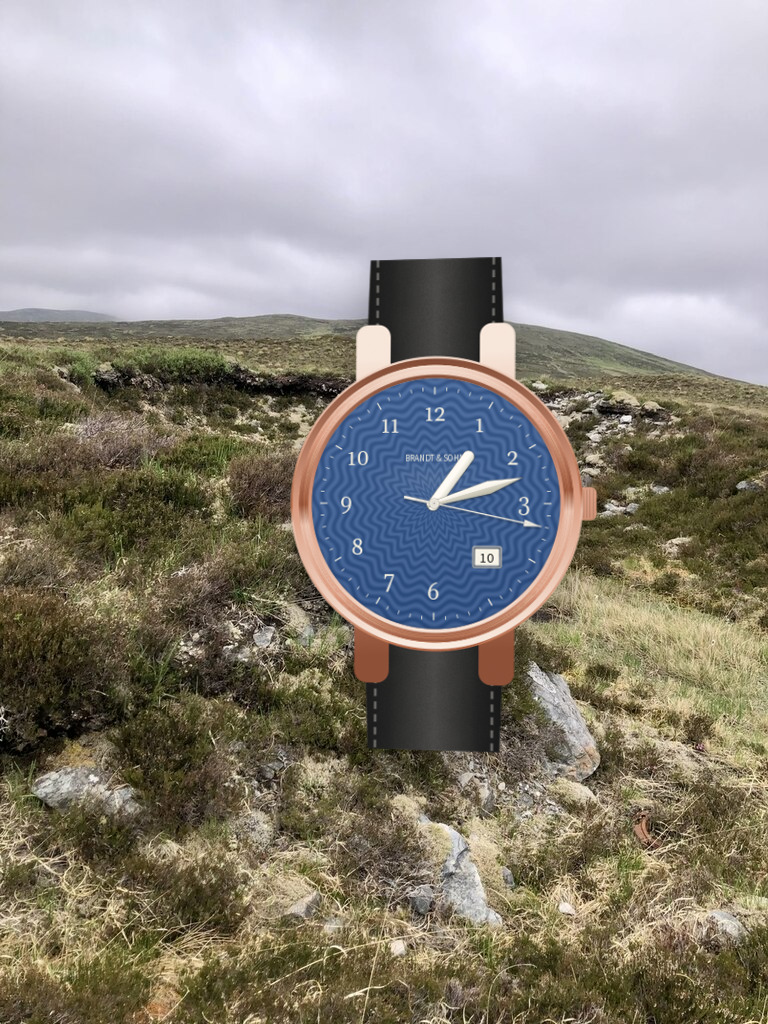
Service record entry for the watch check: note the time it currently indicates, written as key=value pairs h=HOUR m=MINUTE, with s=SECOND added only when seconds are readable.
h=1 m=12 s=17
